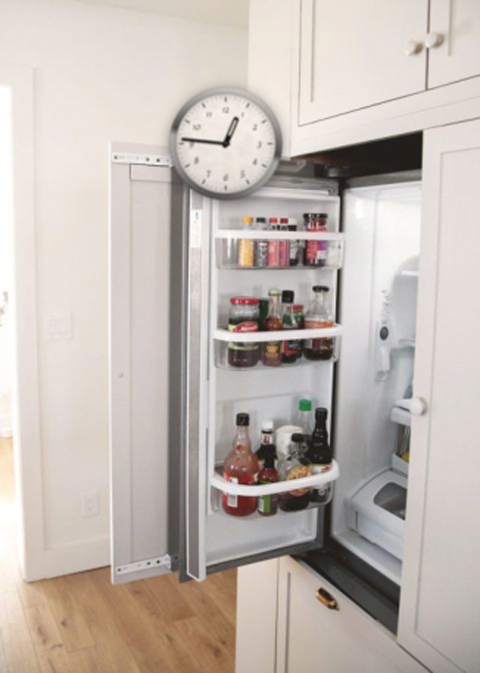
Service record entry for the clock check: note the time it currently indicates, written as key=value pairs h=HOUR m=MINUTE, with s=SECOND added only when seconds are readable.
h=12 m=46
